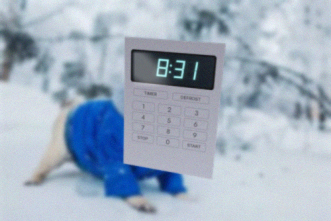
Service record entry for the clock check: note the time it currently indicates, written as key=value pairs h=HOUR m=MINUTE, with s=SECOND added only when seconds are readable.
h=8 m=31
